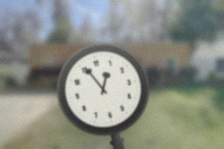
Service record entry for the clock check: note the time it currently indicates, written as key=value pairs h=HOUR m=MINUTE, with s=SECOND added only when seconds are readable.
h=12 m=56
